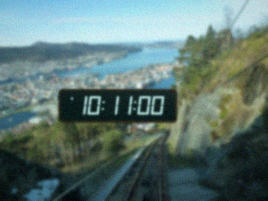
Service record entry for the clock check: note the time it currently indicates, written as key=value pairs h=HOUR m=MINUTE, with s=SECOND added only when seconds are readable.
h=10 m=11 s=0
